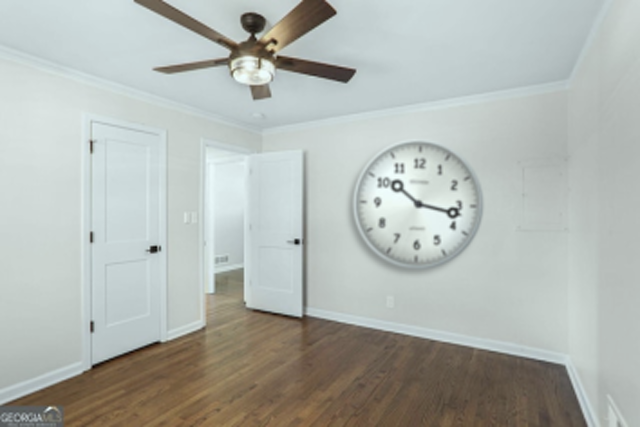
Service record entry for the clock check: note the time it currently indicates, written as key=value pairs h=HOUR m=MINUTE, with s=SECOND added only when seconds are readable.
h=10 m=17
